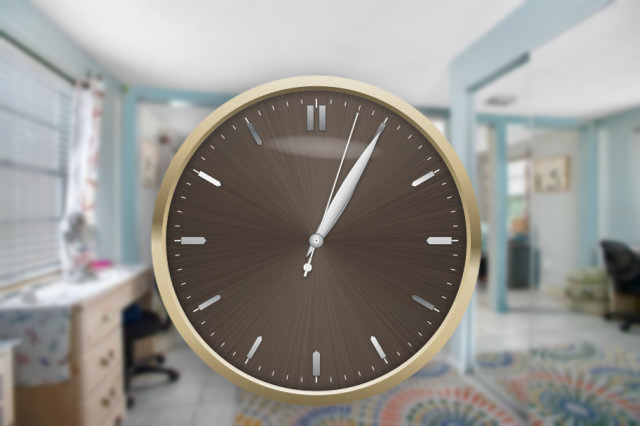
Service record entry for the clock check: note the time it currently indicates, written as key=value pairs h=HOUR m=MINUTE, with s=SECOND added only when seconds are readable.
h=1 m=5 s=3
